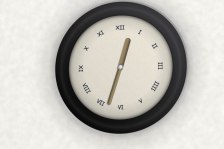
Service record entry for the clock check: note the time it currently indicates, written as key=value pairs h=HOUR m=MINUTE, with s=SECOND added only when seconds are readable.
h=12 m=33
